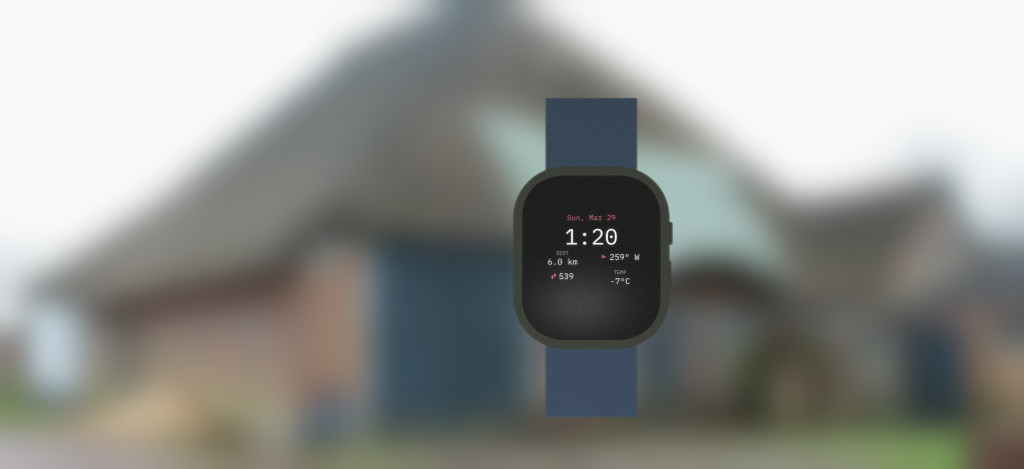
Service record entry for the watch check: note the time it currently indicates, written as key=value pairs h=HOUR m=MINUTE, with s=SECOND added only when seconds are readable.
h=1 m=20
